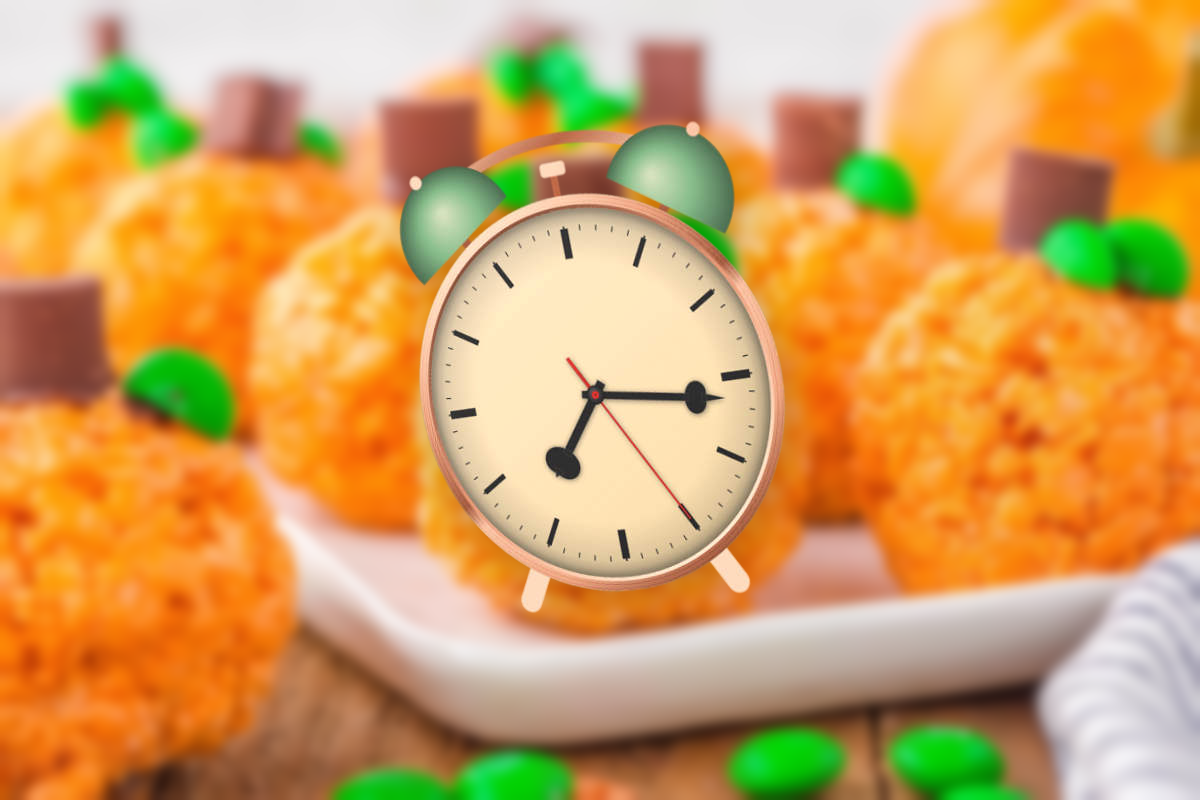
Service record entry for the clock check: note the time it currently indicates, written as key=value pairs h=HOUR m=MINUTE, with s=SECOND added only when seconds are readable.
h=7 m=16 s=25
